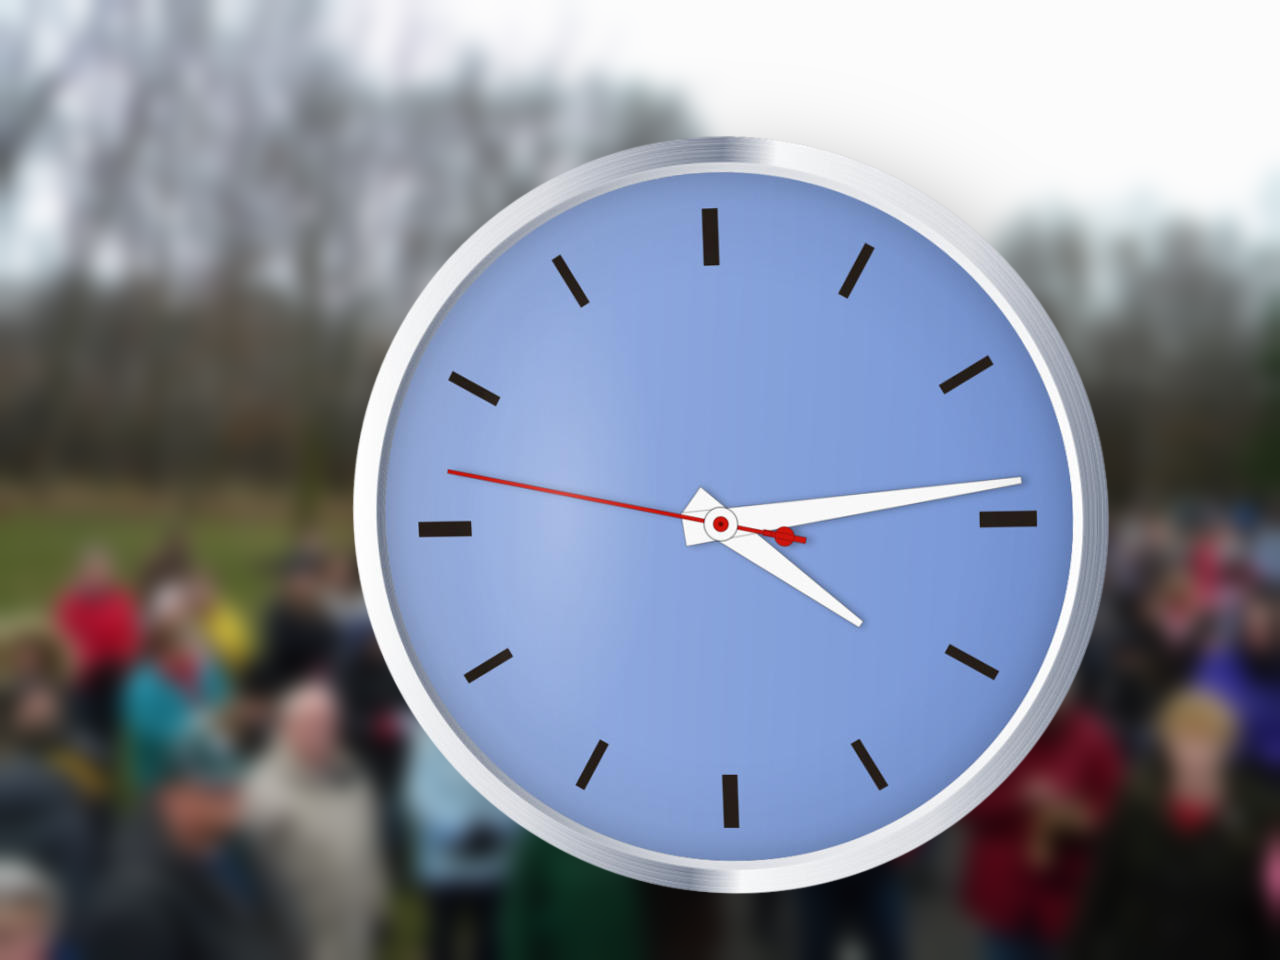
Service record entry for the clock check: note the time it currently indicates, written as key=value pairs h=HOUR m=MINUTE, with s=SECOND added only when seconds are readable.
h=4 m=13 s=47
